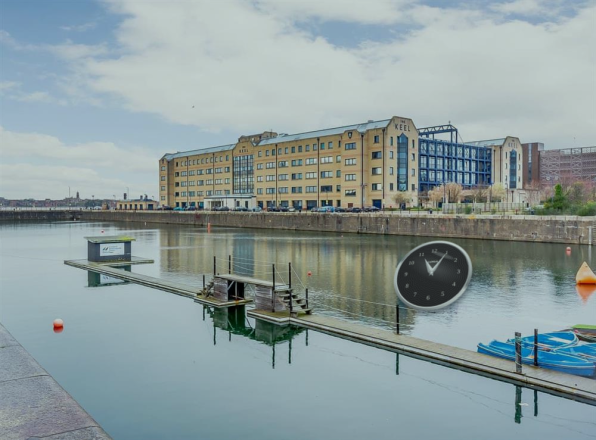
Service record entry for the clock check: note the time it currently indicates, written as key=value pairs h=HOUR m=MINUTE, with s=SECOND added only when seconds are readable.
h=11 m=5
